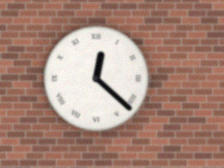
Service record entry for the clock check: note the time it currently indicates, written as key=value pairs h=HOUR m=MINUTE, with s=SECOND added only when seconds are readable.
h=12 m=22
